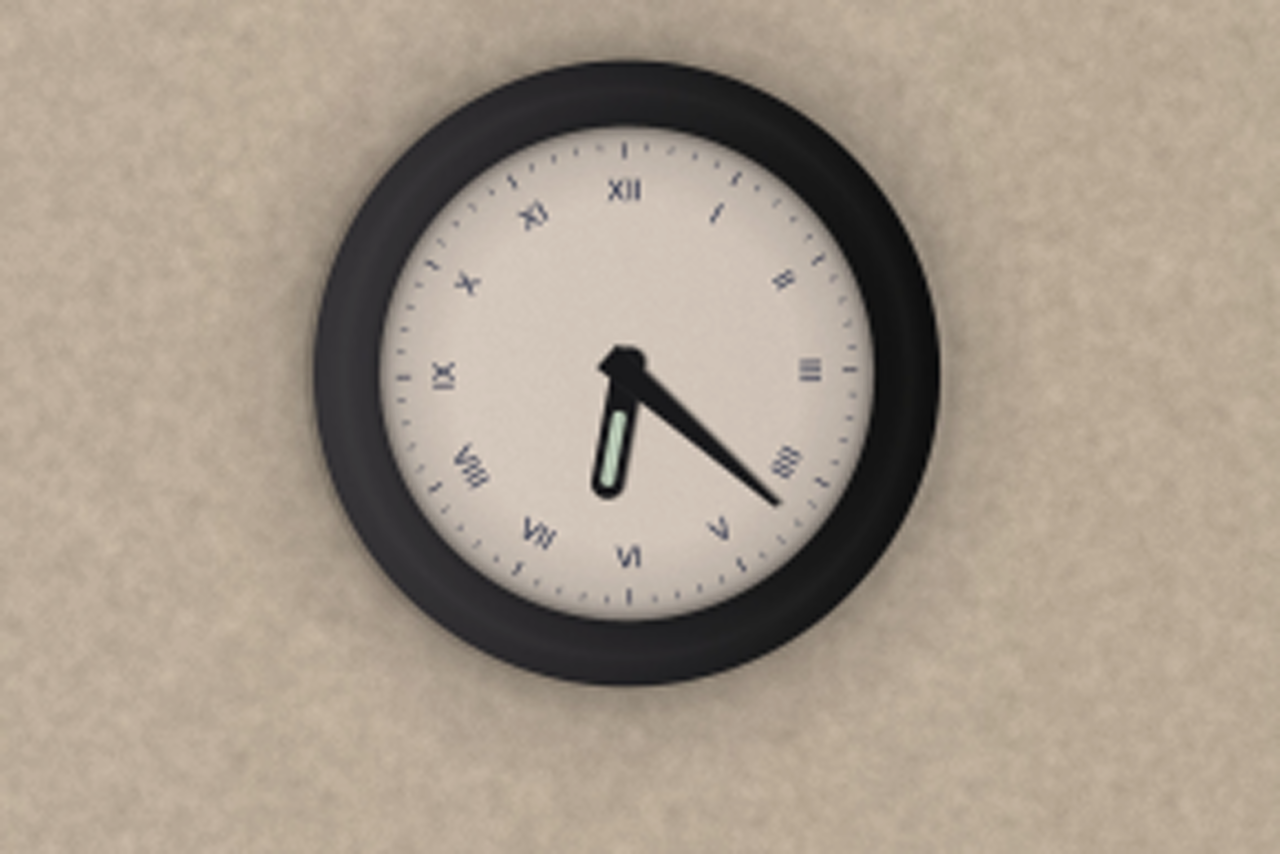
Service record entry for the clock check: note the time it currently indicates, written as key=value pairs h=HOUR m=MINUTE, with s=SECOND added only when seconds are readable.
h=6 m=22
